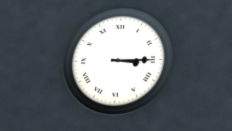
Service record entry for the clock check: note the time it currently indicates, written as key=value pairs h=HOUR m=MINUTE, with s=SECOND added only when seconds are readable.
h=3 m=15
